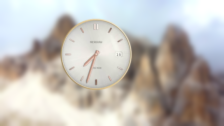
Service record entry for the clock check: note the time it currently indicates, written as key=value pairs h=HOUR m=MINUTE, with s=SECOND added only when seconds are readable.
h=7 m=33
